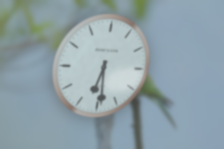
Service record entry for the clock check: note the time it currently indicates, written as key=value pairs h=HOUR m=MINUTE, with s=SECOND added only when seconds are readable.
h=6 m=29
